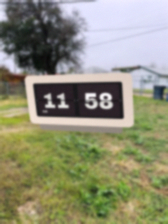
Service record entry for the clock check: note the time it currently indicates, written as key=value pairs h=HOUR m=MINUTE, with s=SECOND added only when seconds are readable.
h=11 m=58
